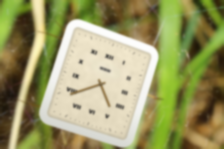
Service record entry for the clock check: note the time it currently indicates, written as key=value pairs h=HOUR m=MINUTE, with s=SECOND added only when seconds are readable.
h=4 m=39
